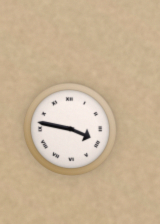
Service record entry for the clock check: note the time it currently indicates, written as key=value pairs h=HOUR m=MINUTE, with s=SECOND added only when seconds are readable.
h=3 m=47
